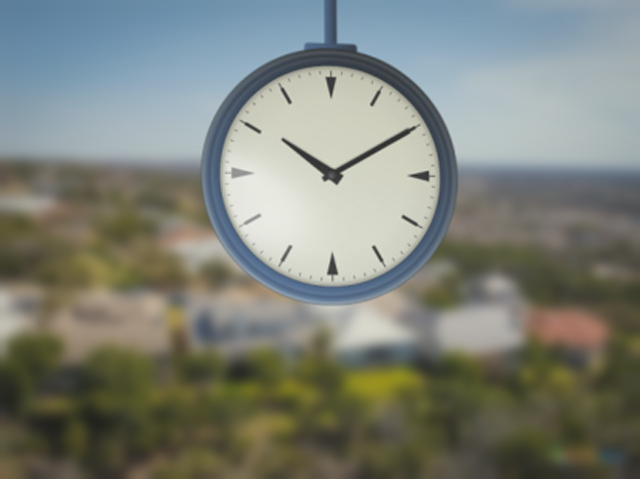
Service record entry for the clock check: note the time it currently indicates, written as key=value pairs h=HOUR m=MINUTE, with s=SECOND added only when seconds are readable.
h=10 m=10
